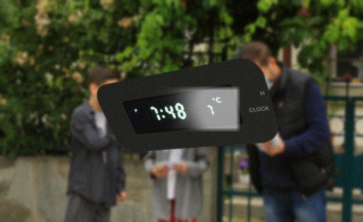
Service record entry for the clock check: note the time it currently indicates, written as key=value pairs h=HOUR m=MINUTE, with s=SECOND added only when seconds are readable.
h=7 m=48
